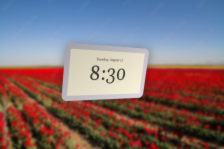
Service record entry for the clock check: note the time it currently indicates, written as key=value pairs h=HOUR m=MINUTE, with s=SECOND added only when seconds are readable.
h=8 m=30
